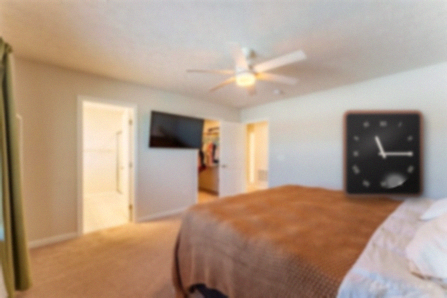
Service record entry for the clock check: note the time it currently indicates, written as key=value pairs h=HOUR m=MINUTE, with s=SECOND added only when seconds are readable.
h=11 m=15
